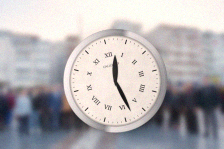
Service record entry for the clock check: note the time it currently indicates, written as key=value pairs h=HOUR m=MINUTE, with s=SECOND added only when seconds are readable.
h=12 m=28
